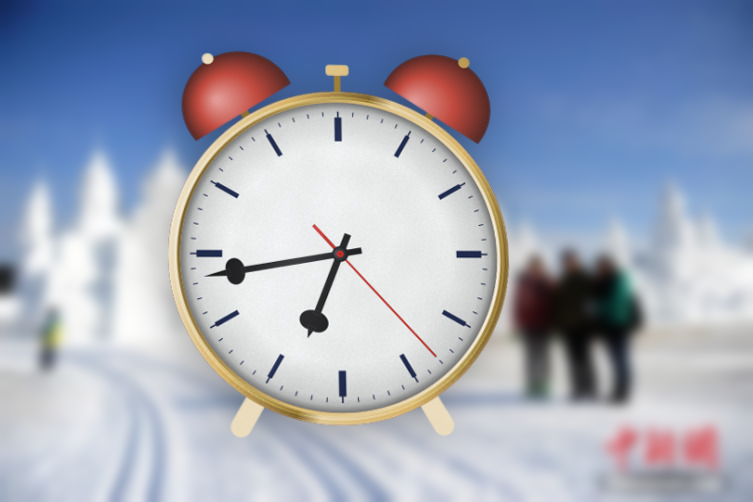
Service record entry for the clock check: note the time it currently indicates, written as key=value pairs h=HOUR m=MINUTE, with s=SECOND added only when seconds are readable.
h=6 m=43 s=23
